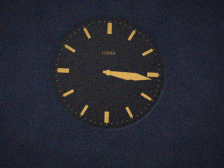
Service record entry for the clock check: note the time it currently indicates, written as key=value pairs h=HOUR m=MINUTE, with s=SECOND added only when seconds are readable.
h=3 m=16
